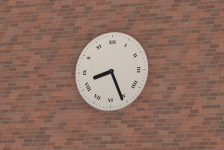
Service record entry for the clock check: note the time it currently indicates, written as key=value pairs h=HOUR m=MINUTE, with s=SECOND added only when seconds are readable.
h=8 m=26
